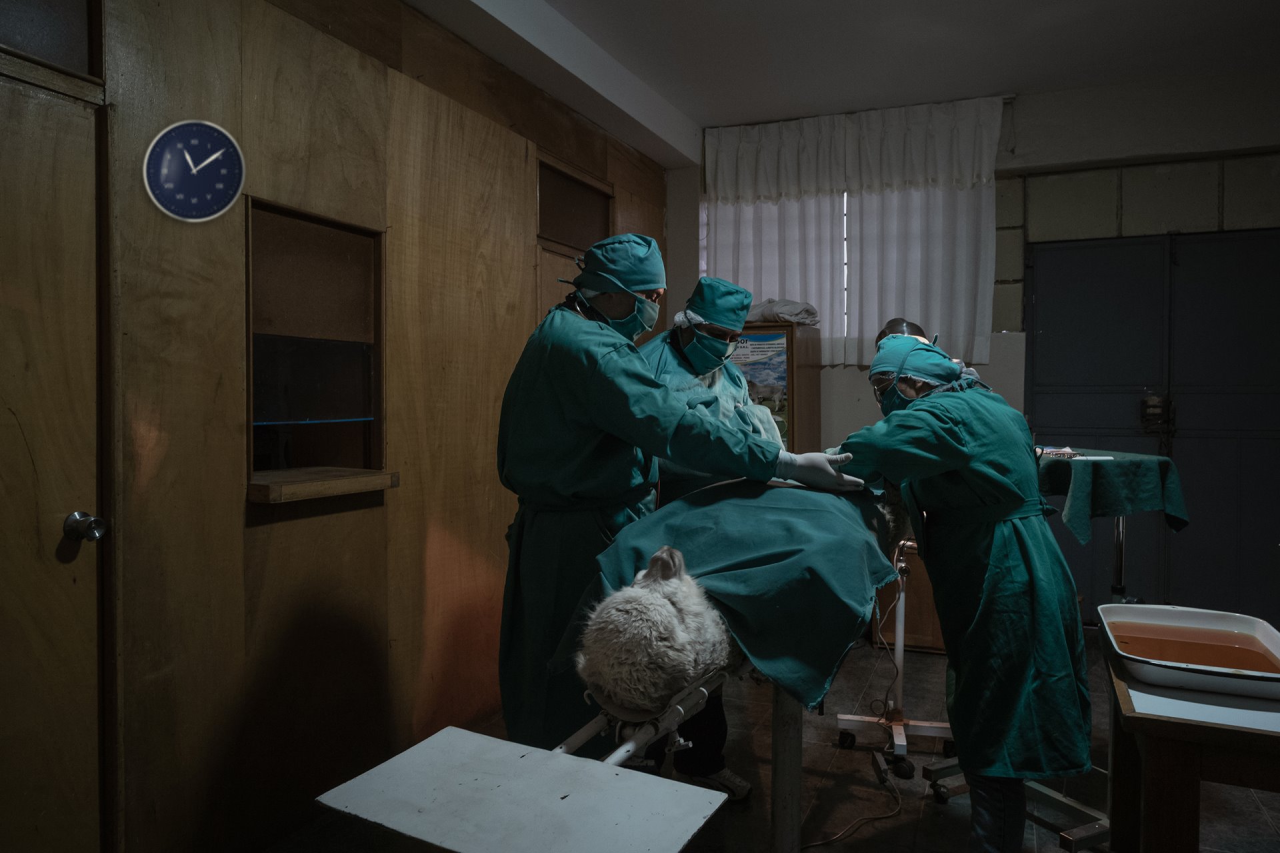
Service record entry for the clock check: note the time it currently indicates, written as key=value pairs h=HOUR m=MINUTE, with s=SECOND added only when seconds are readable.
h=11 m=9
